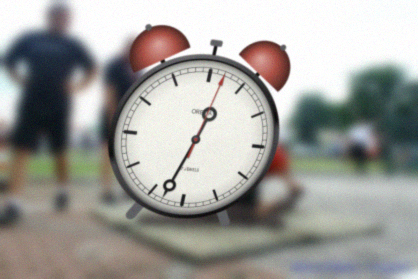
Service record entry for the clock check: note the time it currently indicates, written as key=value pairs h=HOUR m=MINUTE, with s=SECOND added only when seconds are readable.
h=12 m=33 s=2
